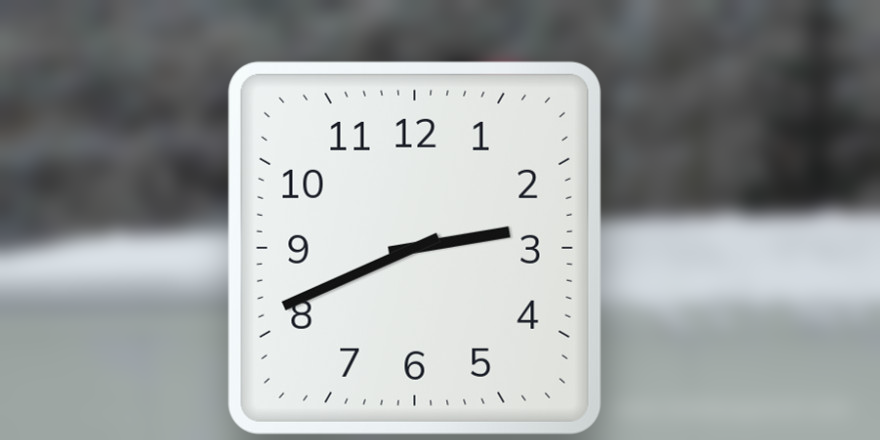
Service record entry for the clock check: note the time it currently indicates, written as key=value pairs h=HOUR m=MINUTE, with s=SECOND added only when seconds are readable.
h=2 m=41
